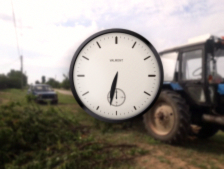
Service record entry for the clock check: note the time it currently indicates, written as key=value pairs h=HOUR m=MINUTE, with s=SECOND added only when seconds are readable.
h=6 m=32
